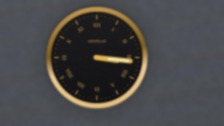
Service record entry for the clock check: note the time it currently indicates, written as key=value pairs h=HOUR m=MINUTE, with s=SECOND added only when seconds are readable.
h=3 m=16
